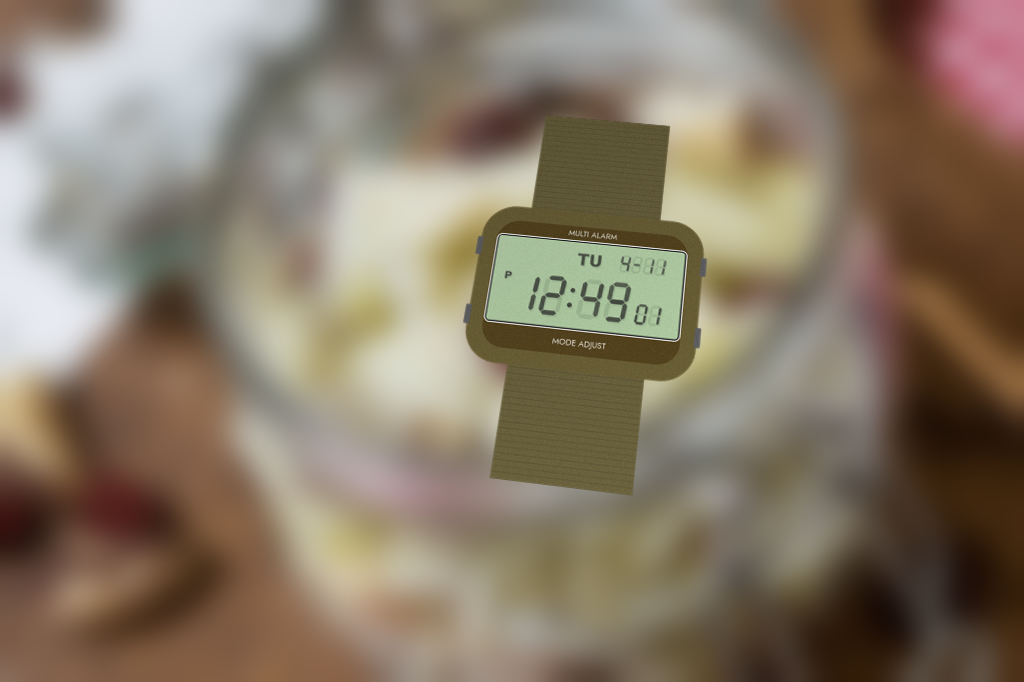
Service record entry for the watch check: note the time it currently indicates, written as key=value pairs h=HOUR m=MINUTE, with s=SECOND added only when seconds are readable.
h=12 m=49 s=1
